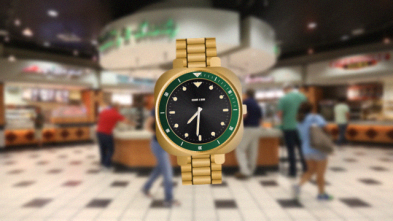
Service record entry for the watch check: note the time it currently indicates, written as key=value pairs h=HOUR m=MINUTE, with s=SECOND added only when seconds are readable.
h=7 m=31
